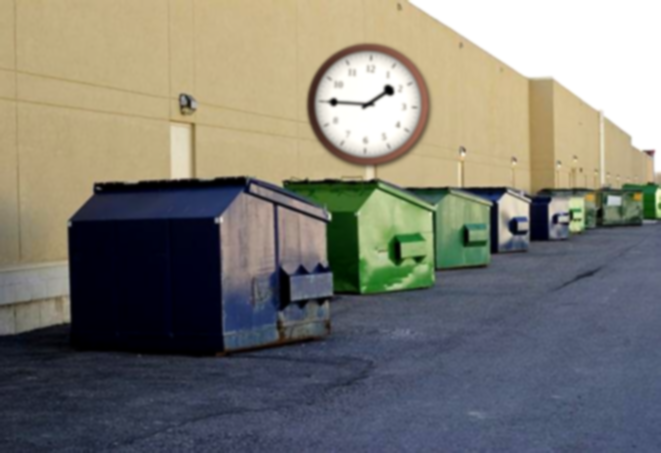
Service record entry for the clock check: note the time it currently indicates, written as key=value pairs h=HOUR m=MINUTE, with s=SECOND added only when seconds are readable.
h=1 m=45
